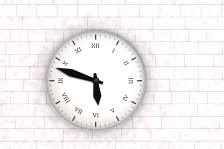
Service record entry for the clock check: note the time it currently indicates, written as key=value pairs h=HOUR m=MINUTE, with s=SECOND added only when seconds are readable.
h=5 m=48
